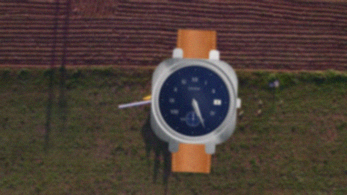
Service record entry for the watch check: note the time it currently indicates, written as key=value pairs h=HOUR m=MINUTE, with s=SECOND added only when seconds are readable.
h=5 m=26
